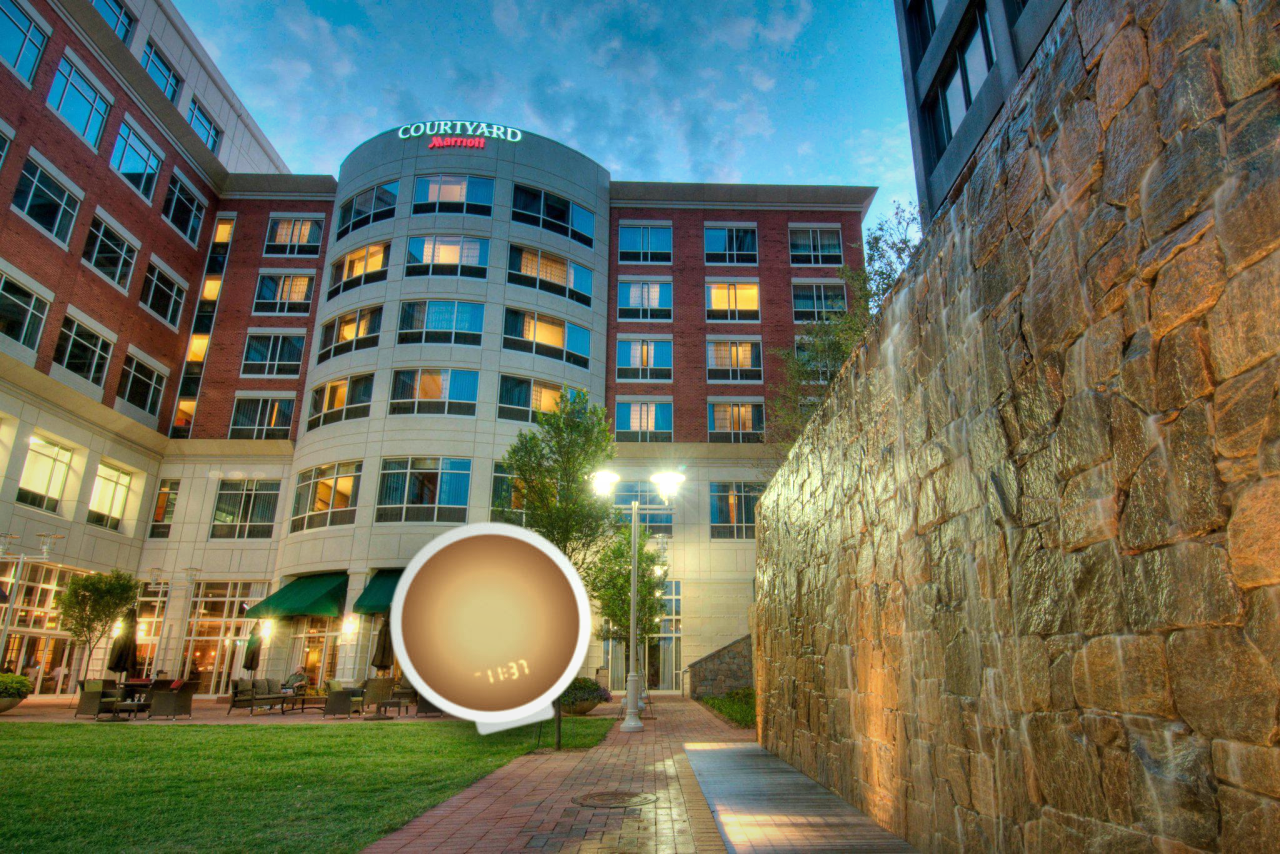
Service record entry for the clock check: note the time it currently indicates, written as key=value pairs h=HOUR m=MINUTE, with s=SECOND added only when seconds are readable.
h=11 m=37
